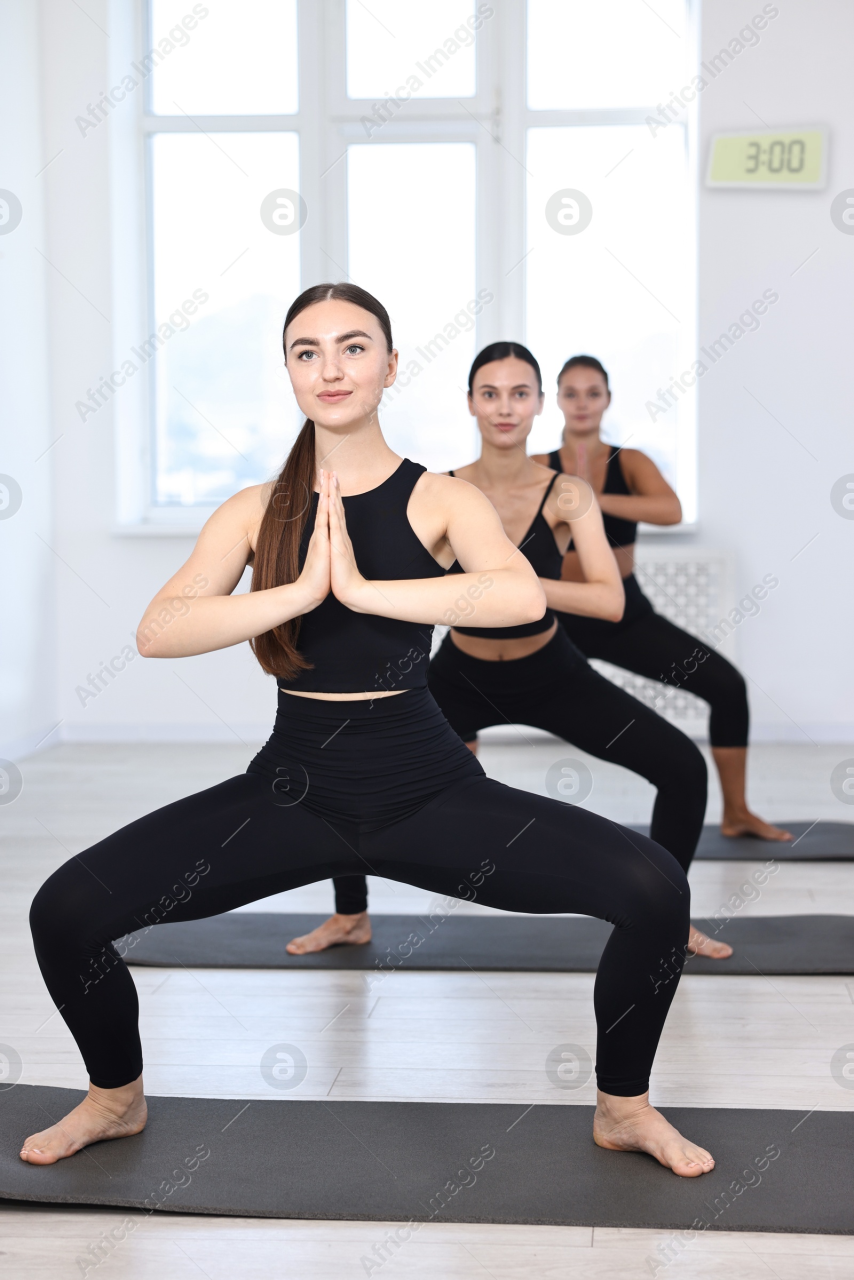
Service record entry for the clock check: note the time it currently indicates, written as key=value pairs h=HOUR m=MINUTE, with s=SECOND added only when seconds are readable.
h=3 m=0
